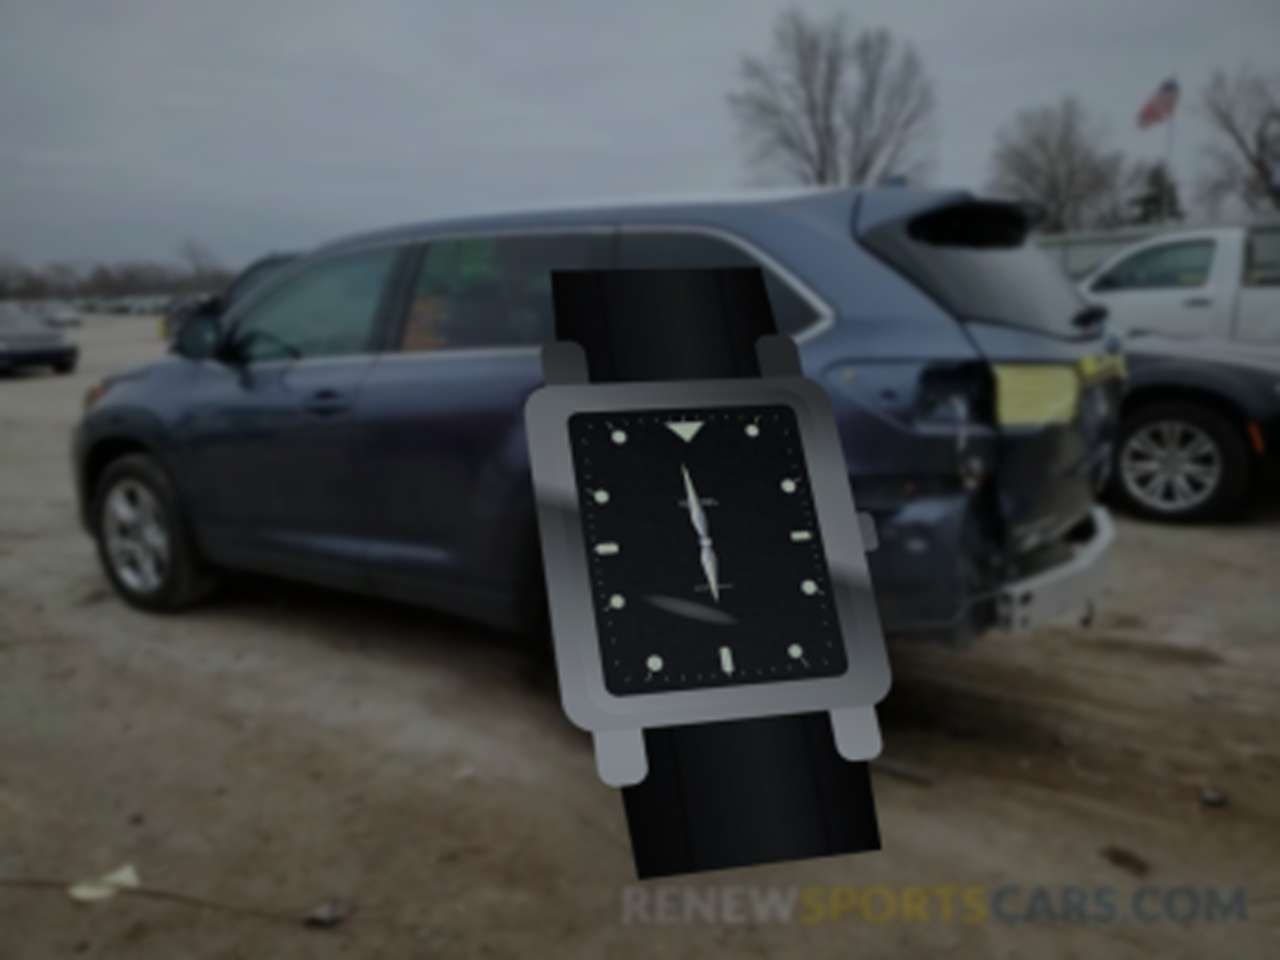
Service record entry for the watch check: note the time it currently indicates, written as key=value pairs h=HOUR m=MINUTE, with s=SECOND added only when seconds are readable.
h=5 m=59
